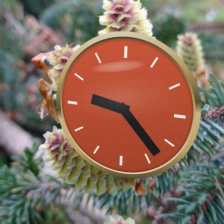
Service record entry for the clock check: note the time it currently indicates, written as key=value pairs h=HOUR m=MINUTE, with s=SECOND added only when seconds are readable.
h=9 m=23
